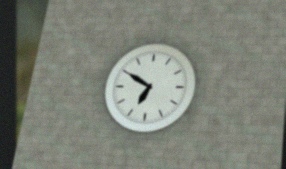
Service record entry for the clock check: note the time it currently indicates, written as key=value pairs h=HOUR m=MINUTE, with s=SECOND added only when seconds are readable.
h=6 m=50
